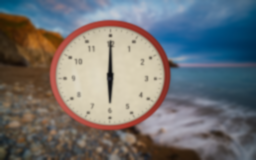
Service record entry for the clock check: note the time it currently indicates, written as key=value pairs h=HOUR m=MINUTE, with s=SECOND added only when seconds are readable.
h=6 m=0
